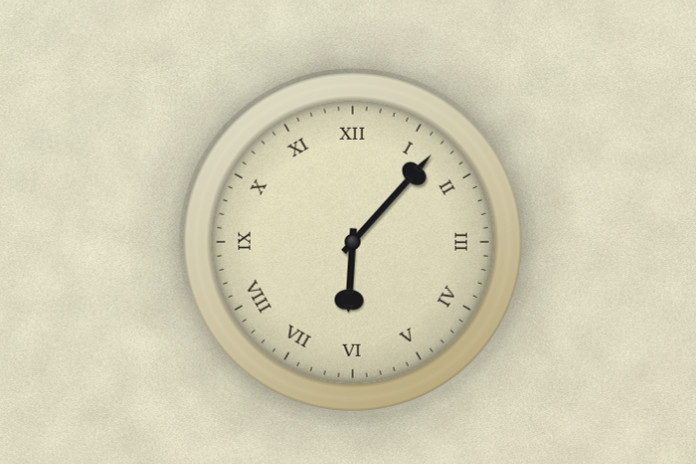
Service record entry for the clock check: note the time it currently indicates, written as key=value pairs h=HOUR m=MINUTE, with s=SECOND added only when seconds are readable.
h=6 m=7
